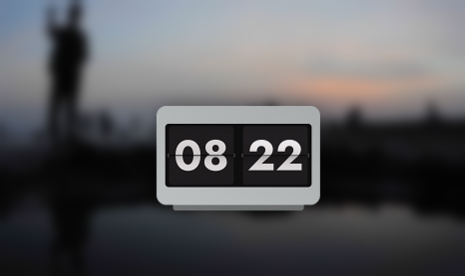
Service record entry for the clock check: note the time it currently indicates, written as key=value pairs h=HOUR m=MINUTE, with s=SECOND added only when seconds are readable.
h=8 m=22
